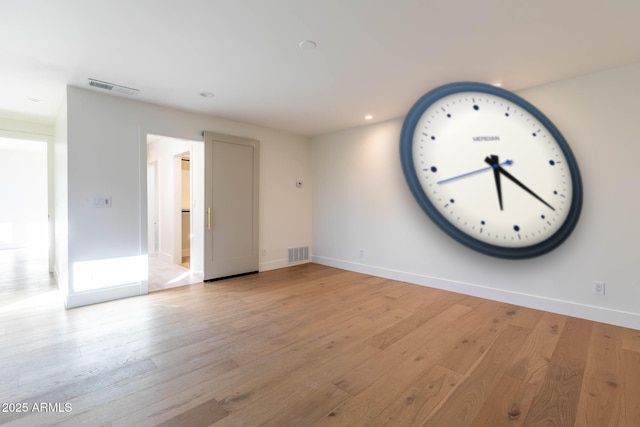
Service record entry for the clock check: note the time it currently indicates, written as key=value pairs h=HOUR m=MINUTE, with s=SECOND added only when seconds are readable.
h=6 m=22 s=43
